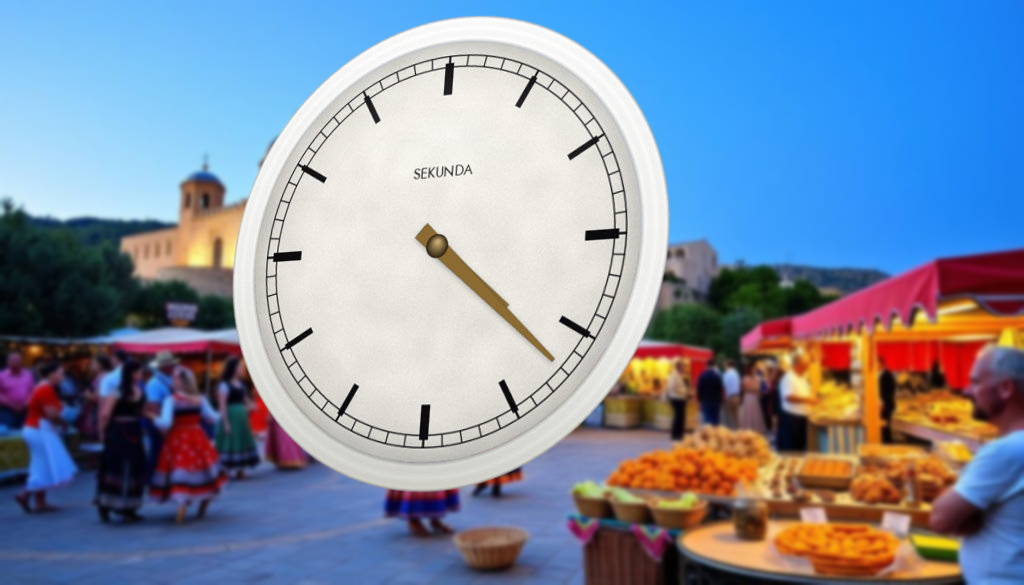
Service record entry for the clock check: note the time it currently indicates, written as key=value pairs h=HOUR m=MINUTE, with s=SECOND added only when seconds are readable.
h=4 m=22
